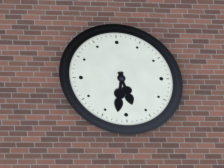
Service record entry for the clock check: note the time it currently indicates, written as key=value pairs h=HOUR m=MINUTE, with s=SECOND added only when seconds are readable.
h=5 m=32
